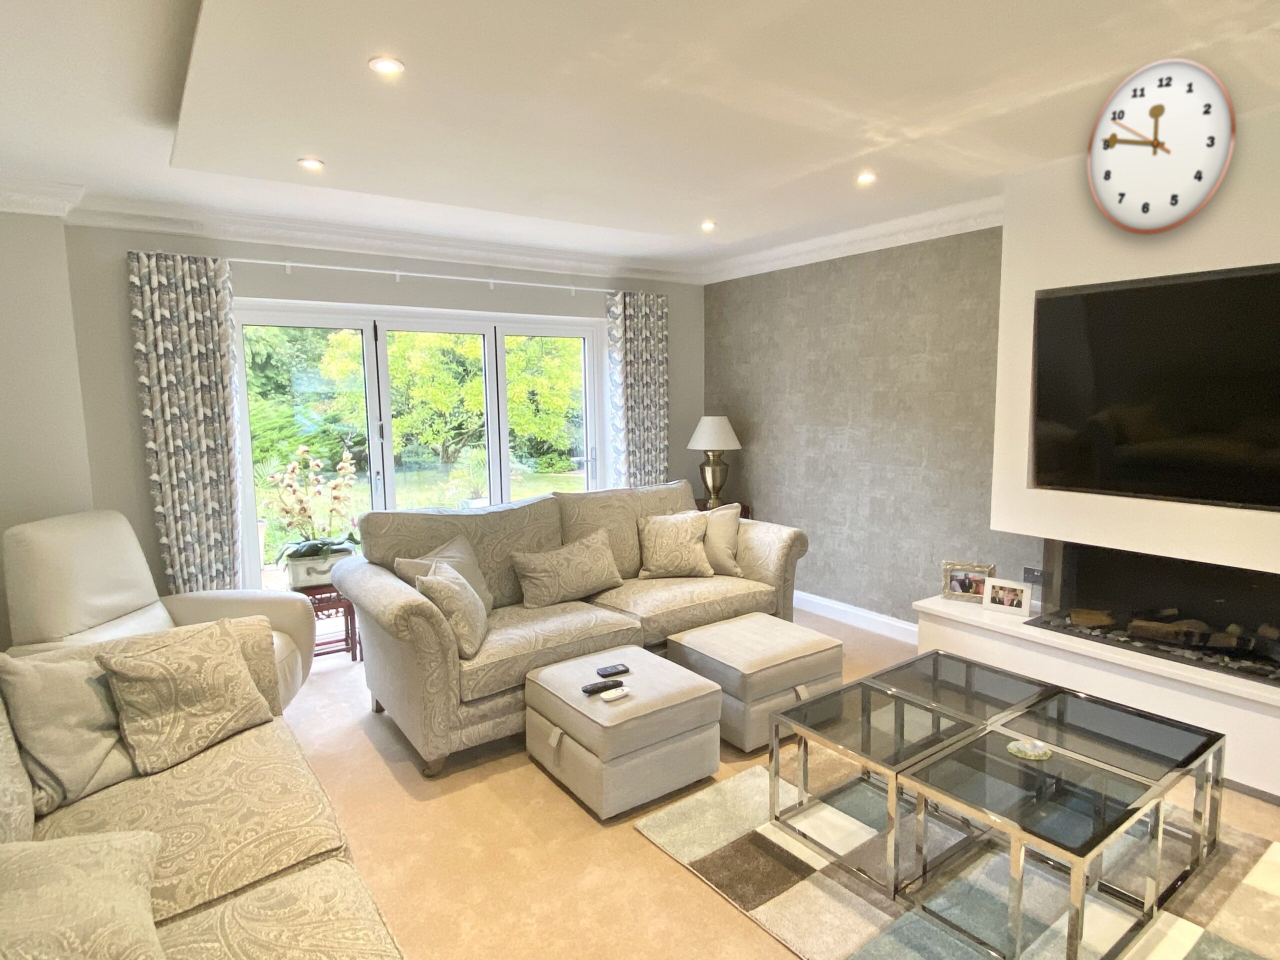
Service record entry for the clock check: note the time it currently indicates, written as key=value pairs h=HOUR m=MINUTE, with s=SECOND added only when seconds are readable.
h=11 m=45 s=49
